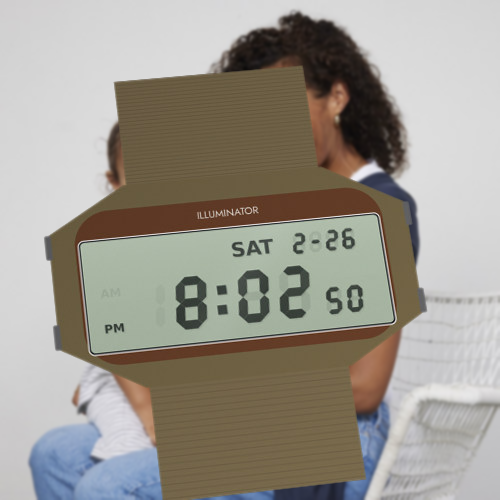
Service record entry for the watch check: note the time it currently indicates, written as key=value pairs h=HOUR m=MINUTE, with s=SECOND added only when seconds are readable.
h=8 m=2 s=50
